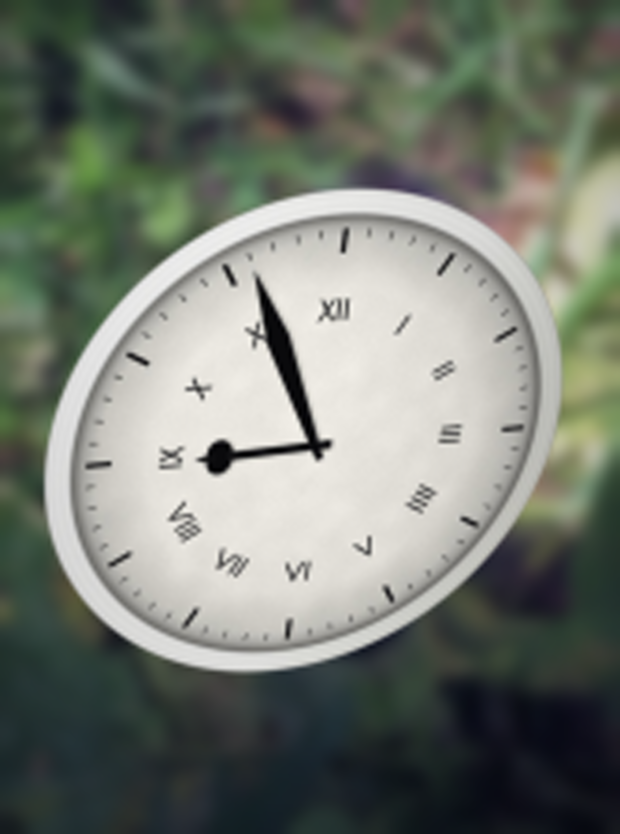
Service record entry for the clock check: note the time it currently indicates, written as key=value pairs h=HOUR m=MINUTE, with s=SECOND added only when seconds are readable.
h=8 m=56
